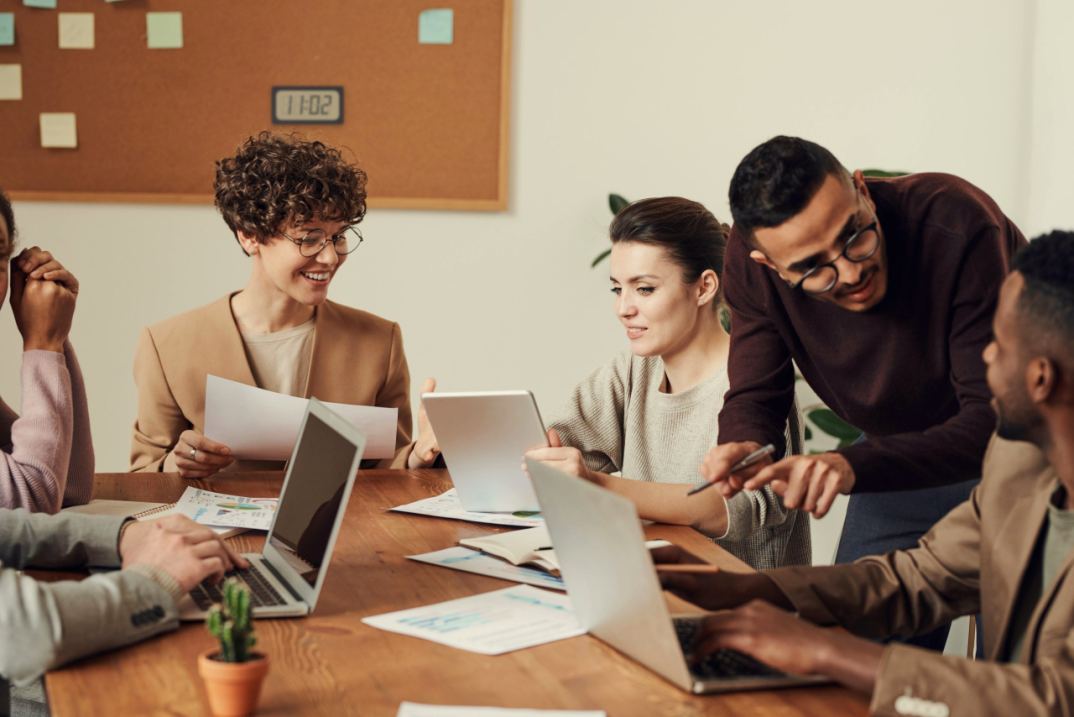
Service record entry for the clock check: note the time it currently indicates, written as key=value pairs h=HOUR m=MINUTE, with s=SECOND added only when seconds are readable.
h=11 m=2
